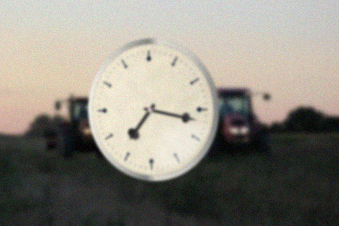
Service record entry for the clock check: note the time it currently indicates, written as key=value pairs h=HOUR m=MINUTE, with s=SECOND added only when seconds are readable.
h=7 m=17
